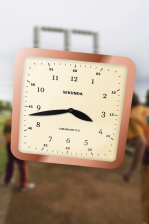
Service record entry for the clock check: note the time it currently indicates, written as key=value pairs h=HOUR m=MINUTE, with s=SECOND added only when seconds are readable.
h=3 m=43
